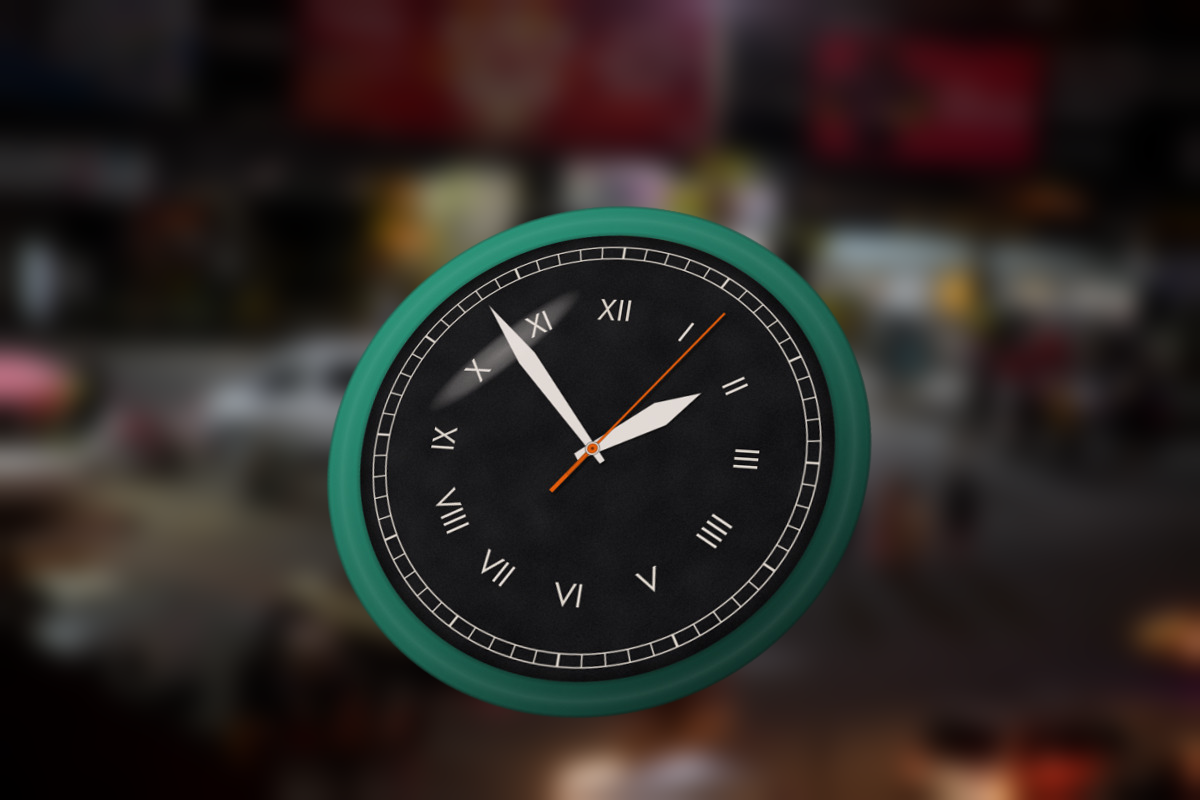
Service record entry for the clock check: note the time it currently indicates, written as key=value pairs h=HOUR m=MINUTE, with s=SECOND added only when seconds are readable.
h=1 m=53 s=6
